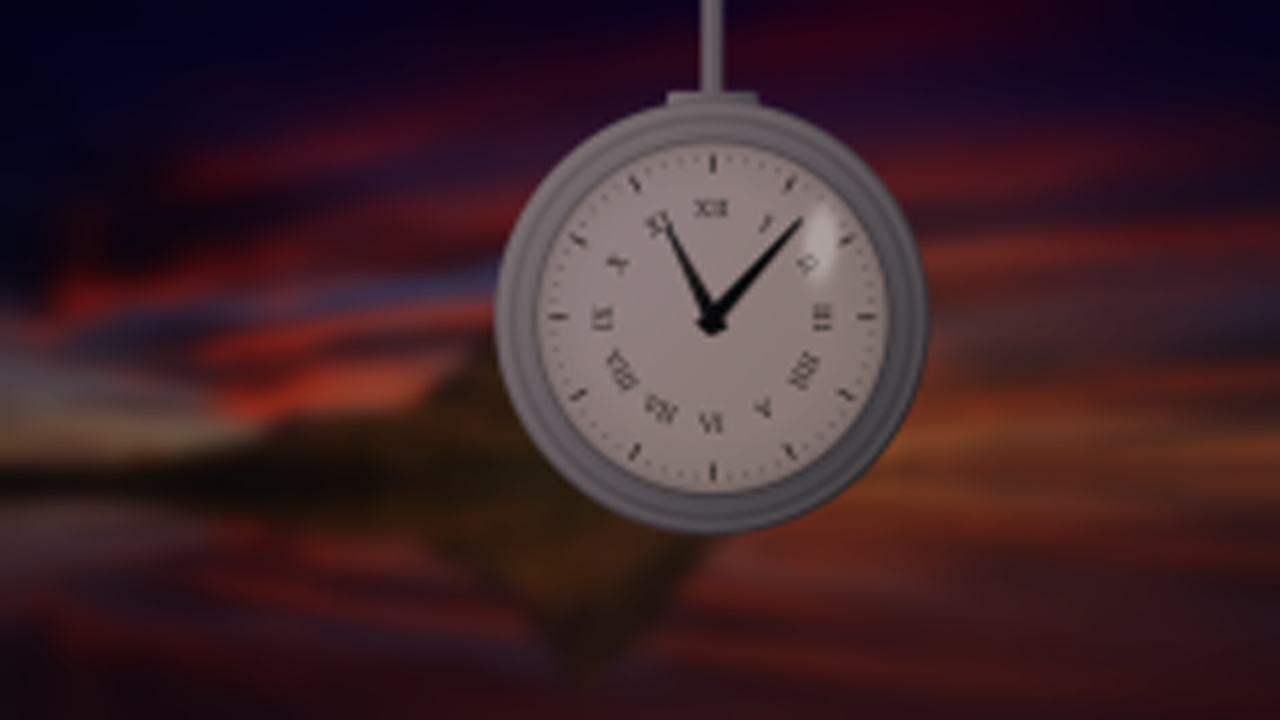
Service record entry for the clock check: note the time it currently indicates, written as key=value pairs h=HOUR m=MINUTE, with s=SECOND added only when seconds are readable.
h=11 m=7
